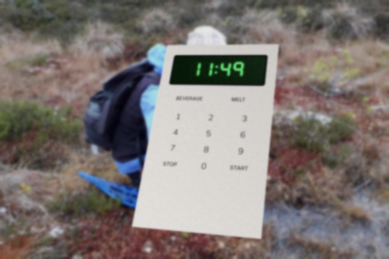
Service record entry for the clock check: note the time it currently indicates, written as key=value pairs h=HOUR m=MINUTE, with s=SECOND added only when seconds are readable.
h=11 m=49
